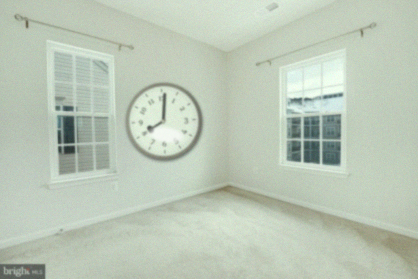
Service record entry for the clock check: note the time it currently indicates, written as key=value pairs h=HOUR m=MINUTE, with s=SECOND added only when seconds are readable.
h=8 m=1
